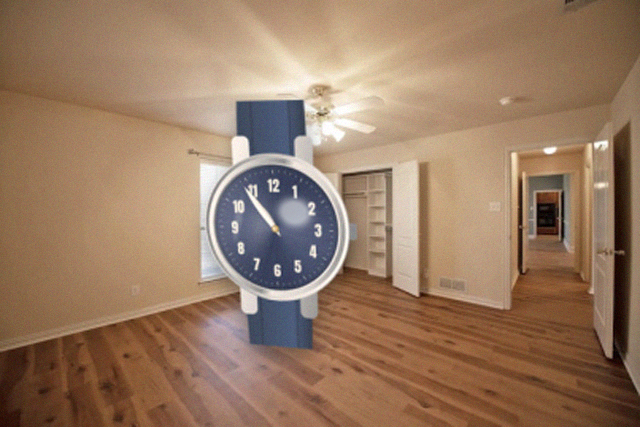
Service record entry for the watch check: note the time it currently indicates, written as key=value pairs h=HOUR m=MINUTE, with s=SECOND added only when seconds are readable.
h=10 m=54
